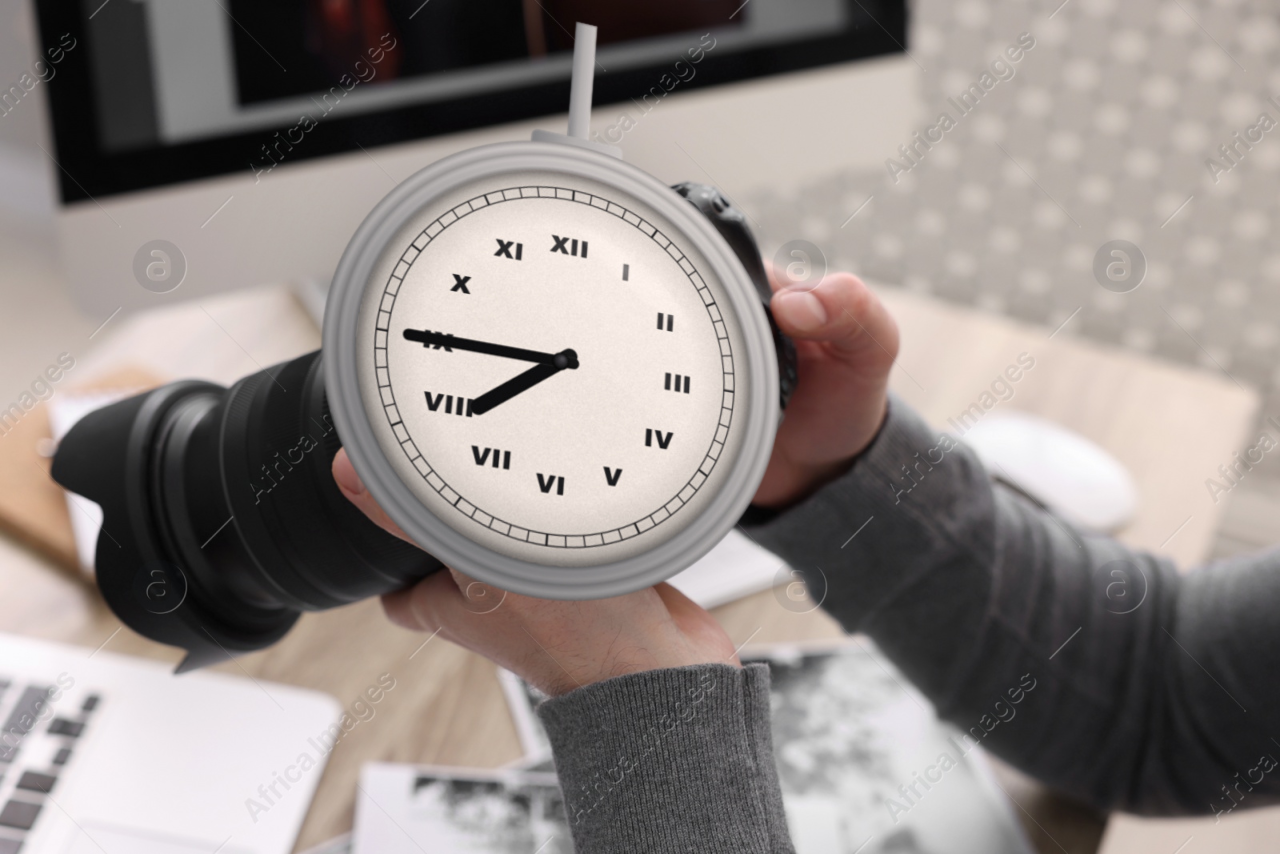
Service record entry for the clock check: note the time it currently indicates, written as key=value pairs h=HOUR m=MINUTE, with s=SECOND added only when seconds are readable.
h=7 m=45
